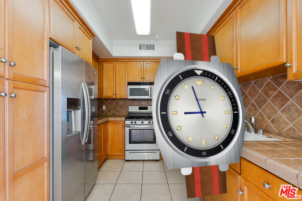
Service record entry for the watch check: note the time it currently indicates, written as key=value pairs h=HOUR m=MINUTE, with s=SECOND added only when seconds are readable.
h=8 m=57
